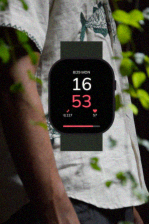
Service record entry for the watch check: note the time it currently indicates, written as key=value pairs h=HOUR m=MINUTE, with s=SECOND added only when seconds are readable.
h=16 m=53
